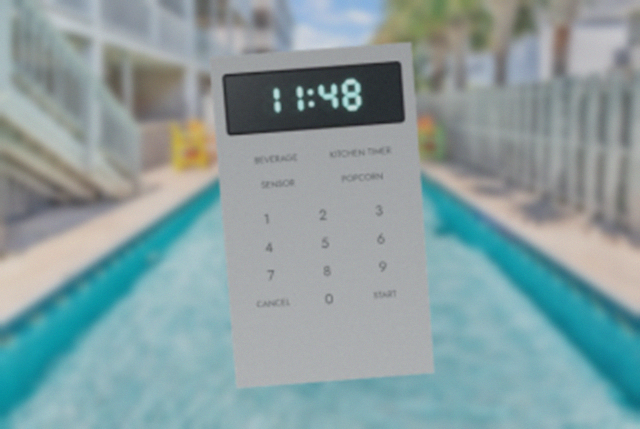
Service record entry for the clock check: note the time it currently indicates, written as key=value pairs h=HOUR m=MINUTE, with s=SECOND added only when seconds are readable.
h=11 m=48
